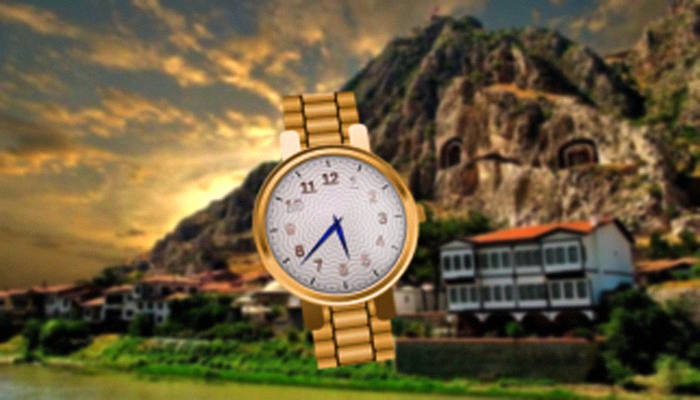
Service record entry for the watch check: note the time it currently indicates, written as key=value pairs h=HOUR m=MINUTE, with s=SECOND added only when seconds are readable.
h=5 m=38
